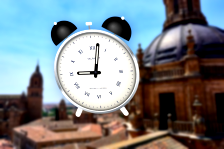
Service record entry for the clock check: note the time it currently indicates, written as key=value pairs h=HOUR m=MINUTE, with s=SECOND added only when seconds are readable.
h=9 m=2
